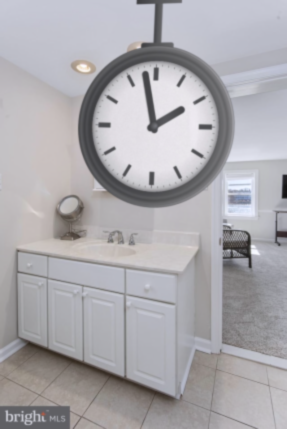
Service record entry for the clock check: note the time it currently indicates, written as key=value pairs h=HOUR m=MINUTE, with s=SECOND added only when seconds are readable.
h=1 m=58
